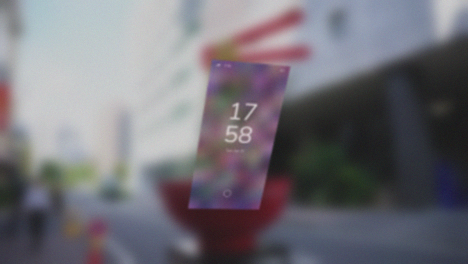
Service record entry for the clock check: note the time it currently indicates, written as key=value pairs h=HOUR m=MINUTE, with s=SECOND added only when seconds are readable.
h=17 m=58
